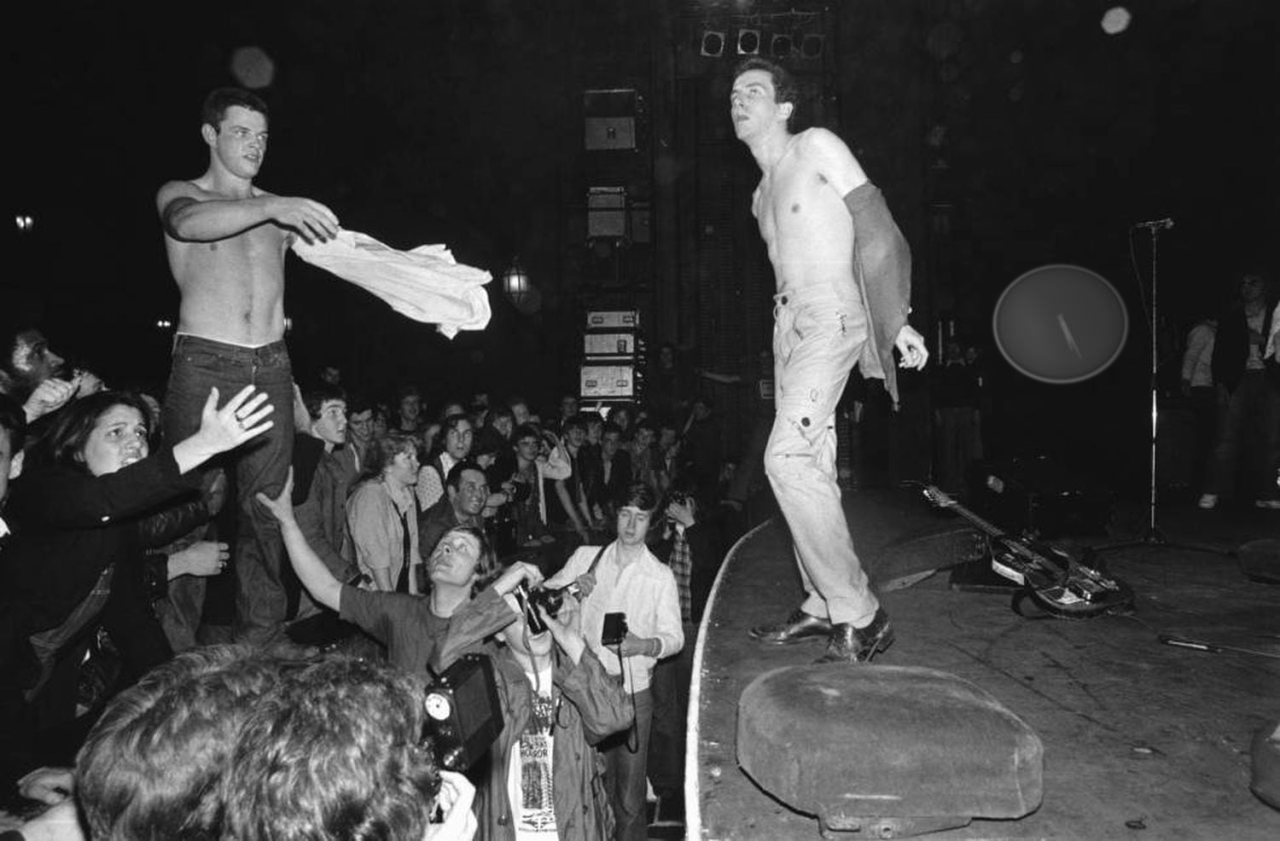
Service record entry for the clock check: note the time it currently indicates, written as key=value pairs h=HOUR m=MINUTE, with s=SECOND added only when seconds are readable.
h=5 m=26
